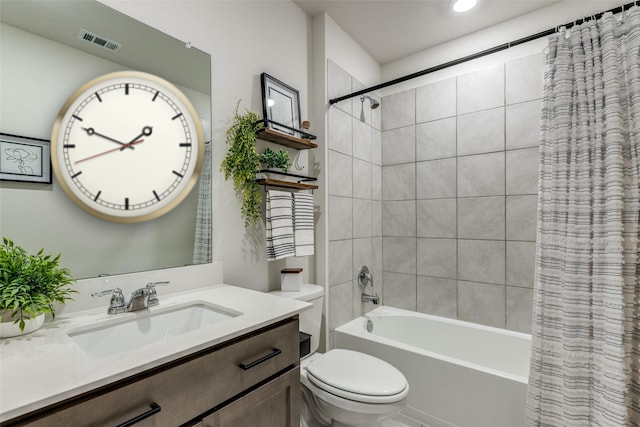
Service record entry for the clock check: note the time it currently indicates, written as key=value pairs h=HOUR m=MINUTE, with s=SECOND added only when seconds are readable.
h=1 m=48 s=42
